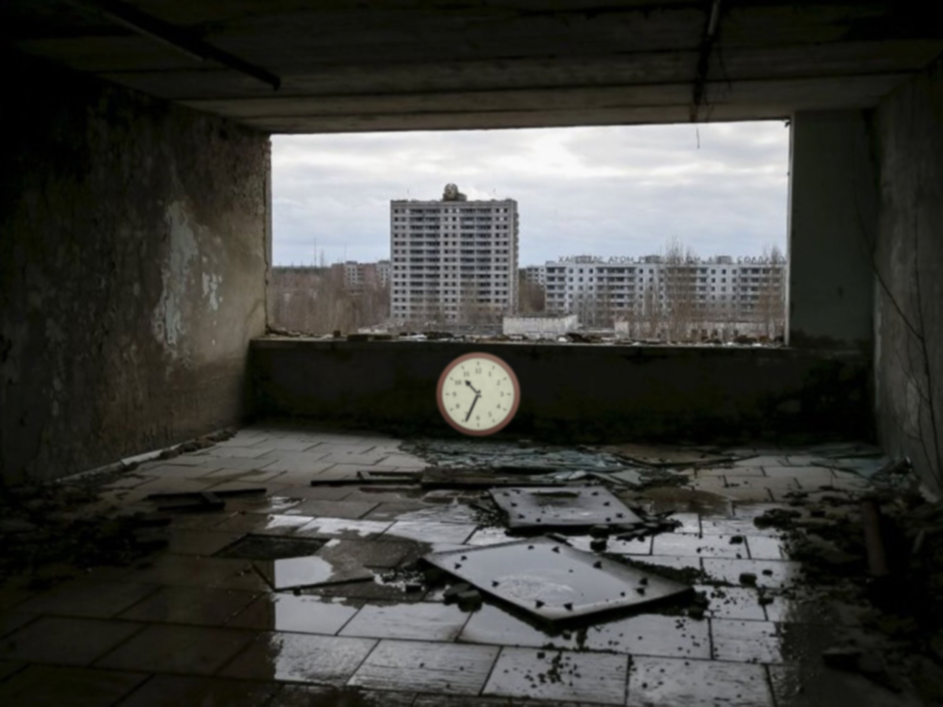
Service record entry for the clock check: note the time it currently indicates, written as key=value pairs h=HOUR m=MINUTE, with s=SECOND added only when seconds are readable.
h=10 m=34
